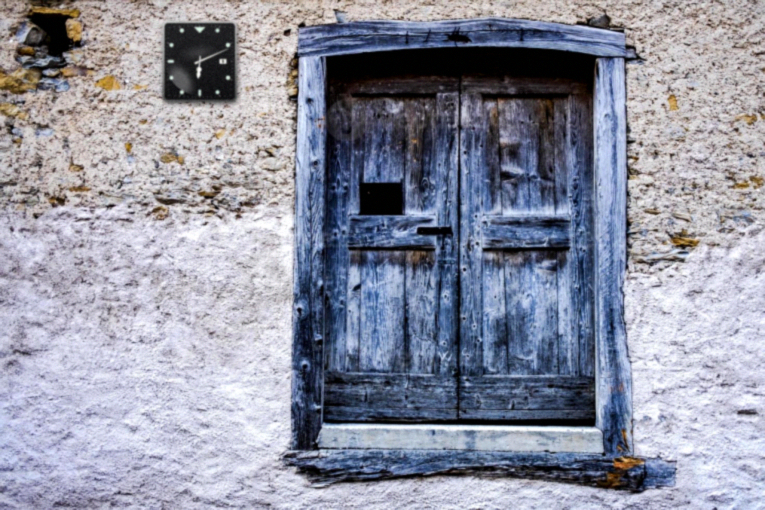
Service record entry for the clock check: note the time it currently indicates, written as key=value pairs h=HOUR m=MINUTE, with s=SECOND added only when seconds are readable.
h=6 m=11
